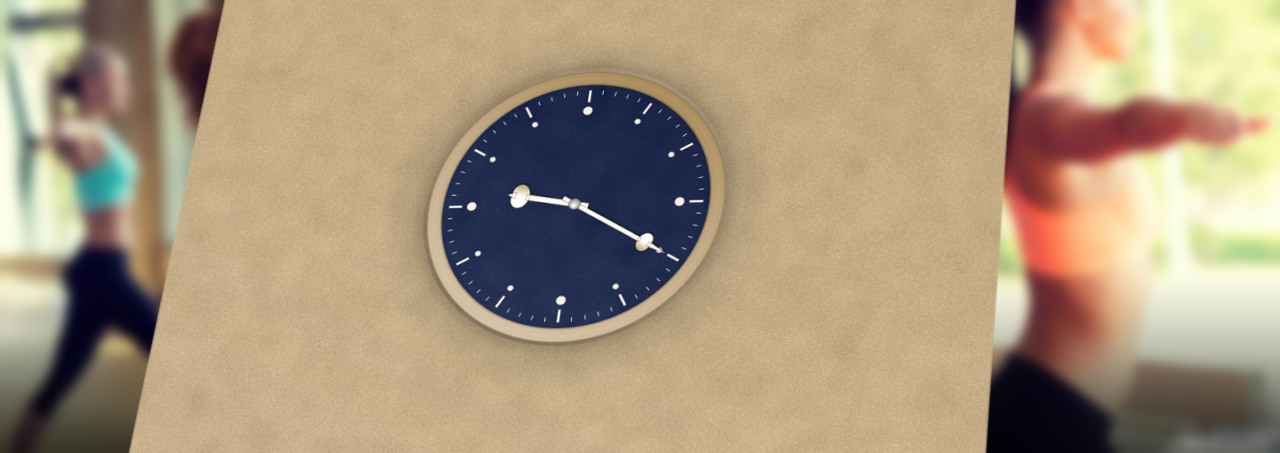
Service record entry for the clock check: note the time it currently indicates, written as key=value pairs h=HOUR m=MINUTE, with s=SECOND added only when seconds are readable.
h=9 m=20
